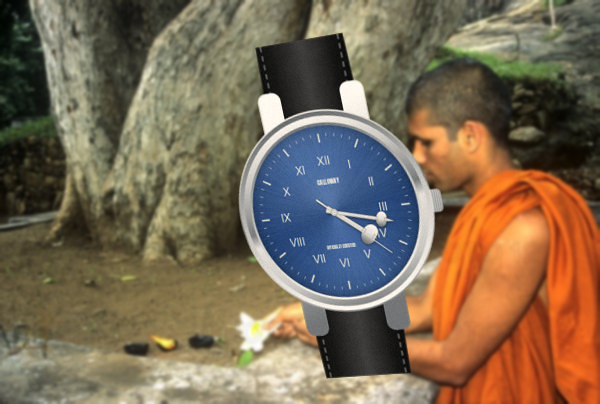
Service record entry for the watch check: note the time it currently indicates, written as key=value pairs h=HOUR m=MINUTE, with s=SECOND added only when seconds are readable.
h=4 m=17 s=22
